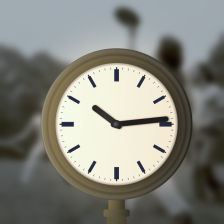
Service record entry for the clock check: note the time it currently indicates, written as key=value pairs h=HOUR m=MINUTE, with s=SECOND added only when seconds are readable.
h=10 m=14
